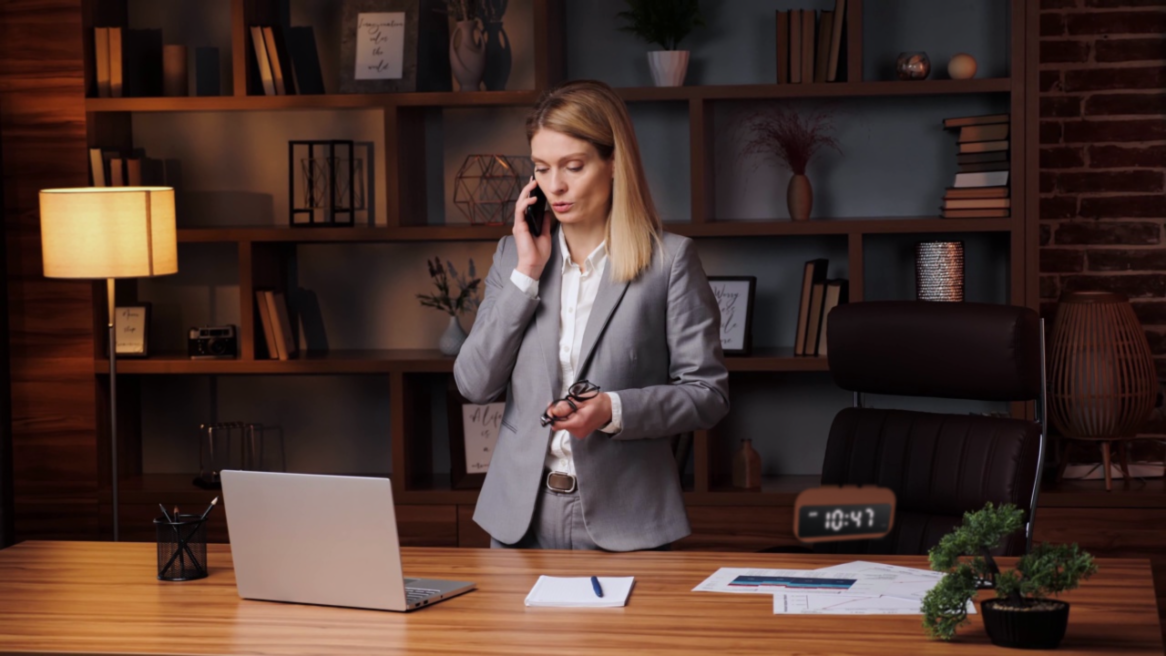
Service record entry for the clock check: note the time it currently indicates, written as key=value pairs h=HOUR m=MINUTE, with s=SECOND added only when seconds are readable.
h=10 m=47
